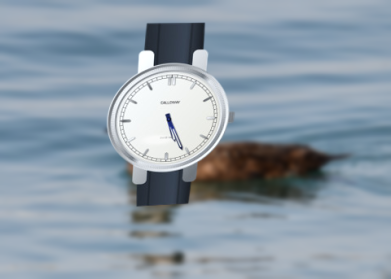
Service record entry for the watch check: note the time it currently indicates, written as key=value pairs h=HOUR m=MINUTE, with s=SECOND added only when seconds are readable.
h=5 m=26
